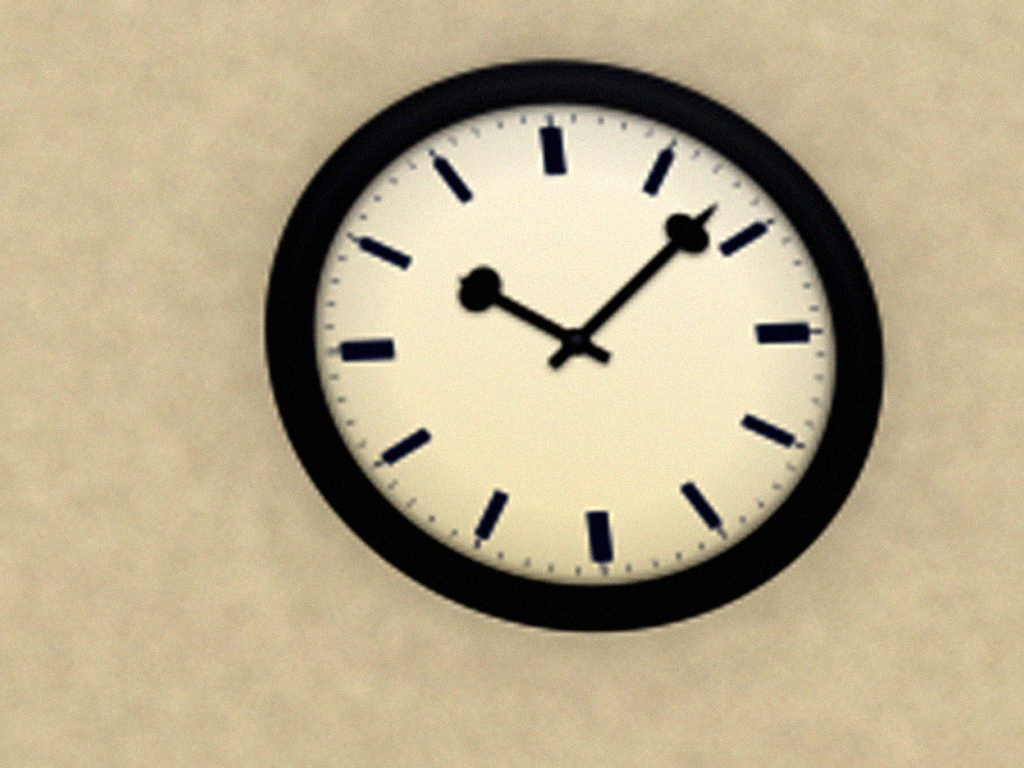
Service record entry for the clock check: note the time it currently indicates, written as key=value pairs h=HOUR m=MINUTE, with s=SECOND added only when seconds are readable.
h=10 m=8
